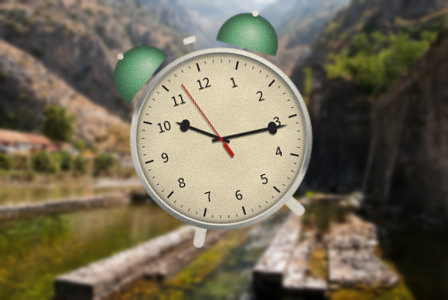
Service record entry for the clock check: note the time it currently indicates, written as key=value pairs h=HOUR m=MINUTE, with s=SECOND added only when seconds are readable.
h=10 m=15 s=57
